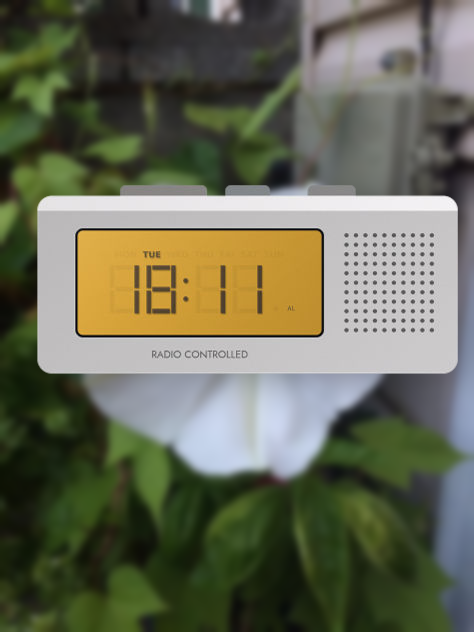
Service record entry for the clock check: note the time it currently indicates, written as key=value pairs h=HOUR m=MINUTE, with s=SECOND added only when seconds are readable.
h=18 m=11
